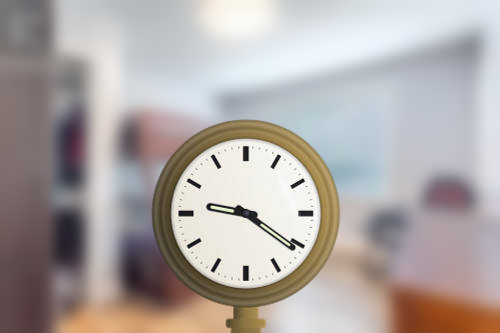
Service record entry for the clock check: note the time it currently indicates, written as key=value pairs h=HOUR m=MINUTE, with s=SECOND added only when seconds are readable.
h=9 m=21
